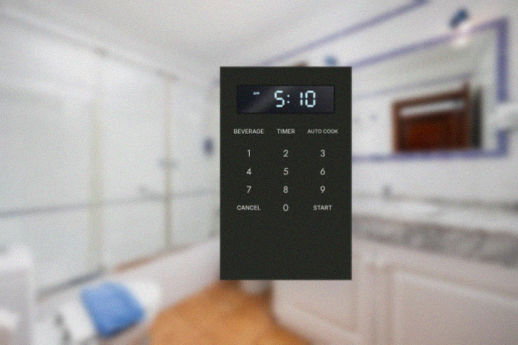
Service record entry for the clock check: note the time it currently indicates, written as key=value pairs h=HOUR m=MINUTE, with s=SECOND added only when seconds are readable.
h=5 m=10
